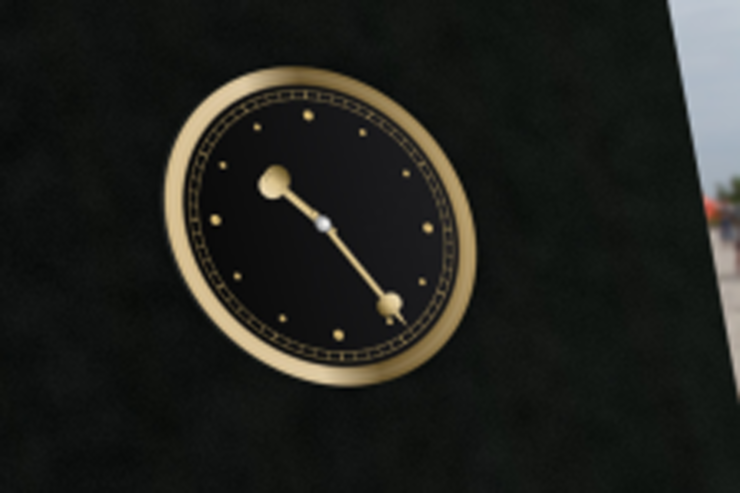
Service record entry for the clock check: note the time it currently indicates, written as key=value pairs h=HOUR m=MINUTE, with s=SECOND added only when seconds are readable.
h=10 m=24
